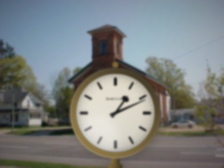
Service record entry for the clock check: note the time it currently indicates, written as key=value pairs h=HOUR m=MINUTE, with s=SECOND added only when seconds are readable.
h=1 m=11
